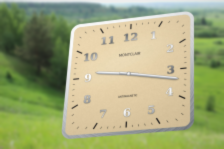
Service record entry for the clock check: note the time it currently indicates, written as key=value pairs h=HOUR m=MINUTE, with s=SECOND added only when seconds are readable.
h=9 m=17
